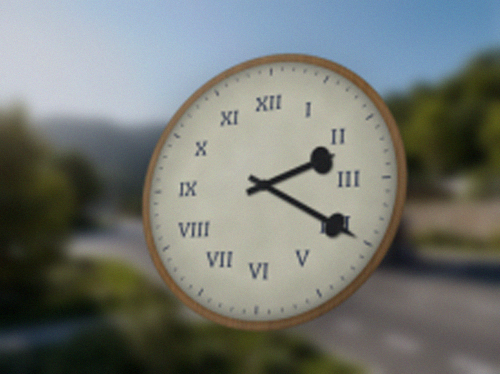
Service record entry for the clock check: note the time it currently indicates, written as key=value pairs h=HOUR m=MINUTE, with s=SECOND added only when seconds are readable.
h=2 m=20
